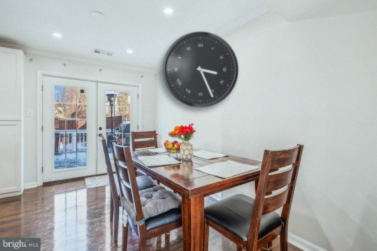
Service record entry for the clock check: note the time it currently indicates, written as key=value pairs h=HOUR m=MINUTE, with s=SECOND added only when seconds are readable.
h=3 m=26
